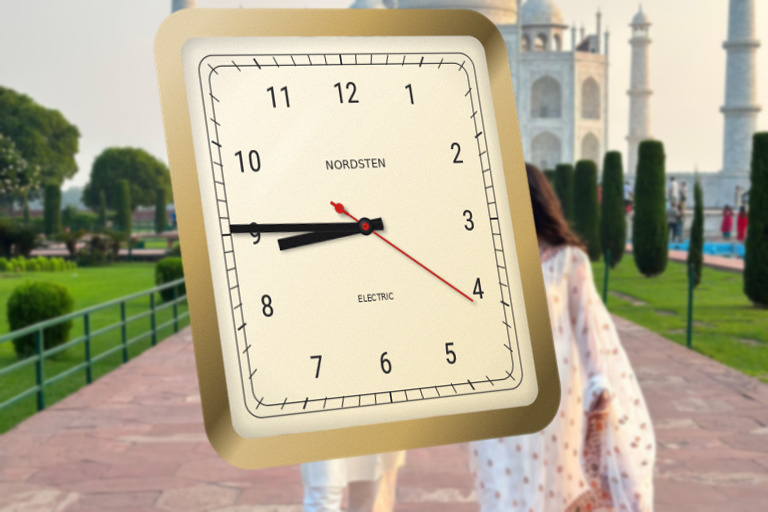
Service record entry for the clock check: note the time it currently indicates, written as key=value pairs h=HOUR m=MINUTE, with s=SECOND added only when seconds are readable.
h=8 m=45 s=21
